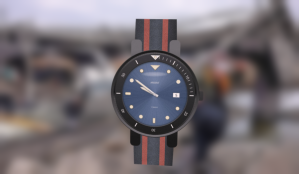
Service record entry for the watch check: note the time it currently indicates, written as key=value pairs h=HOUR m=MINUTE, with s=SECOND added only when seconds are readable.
h=9 m=51
